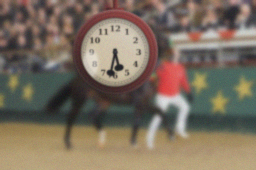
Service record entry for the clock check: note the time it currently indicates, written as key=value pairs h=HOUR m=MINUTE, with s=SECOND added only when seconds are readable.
h=5 m=32
